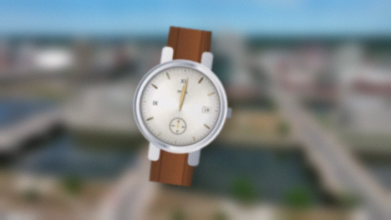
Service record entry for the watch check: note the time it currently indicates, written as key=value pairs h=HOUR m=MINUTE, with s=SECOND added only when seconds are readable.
h=12 m=1
